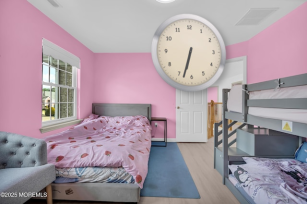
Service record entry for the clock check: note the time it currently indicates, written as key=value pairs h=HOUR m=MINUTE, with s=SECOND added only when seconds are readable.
h=6 m=33
